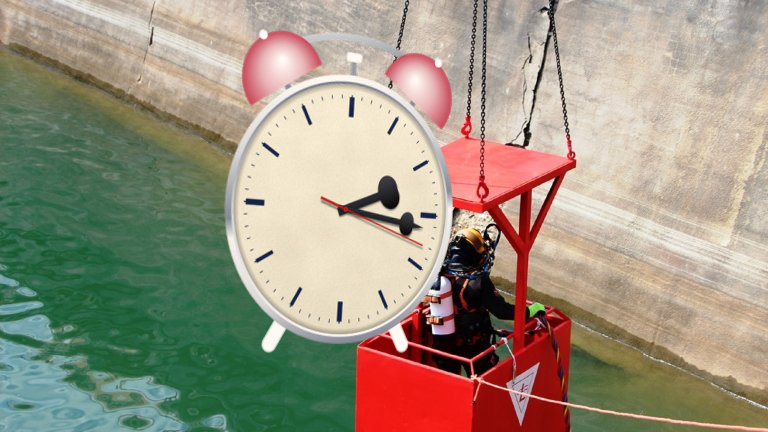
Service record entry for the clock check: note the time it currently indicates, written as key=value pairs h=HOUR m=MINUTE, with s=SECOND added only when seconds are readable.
h=2 m=16 s=18
